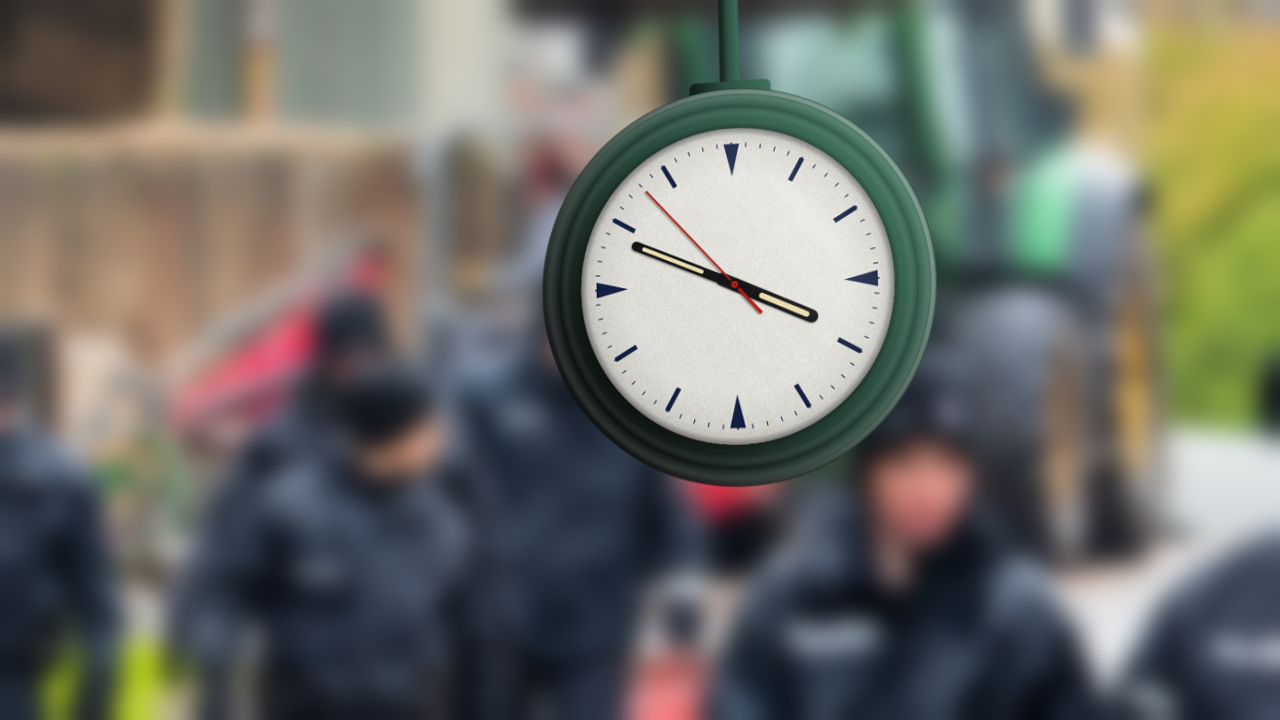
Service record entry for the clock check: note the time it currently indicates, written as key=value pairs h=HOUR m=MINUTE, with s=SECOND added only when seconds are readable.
h=3 m=48 s=53
